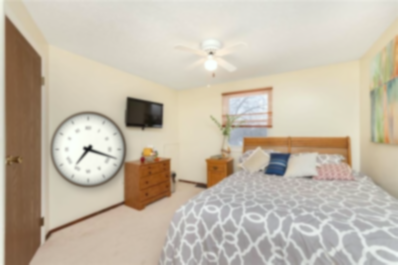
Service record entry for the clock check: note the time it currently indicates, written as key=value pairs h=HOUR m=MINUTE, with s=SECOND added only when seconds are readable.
h=7 m=18
